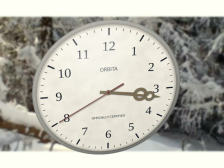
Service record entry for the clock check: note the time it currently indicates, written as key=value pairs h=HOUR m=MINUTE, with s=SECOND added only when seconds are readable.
h=3 m=16 s=40
